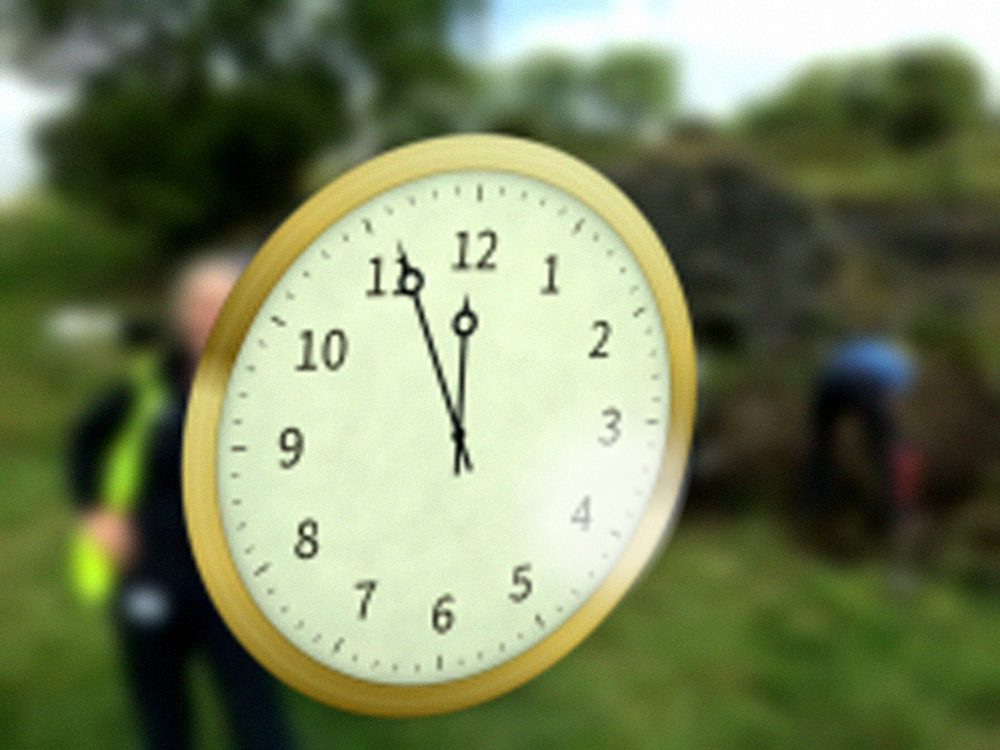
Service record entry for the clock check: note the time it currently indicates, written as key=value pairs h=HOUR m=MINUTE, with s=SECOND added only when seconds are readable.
h=11 m=56
